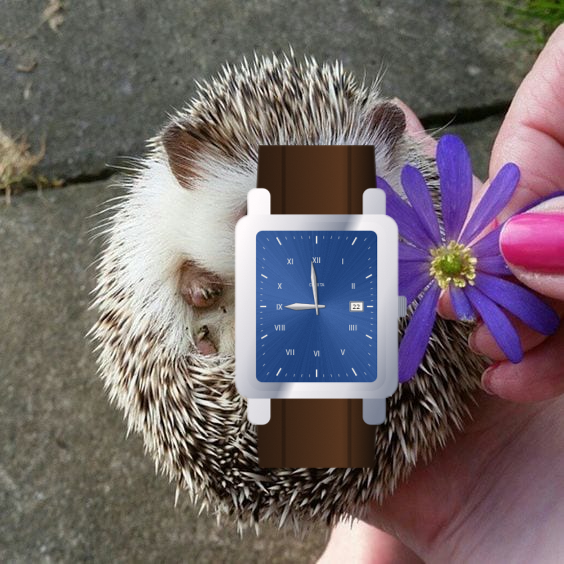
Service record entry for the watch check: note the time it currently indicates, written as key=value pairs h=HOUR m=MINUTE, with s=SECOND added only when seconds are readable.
h=8 m=59
